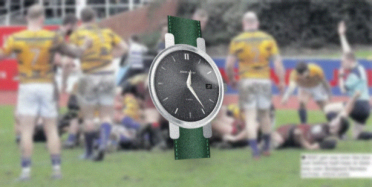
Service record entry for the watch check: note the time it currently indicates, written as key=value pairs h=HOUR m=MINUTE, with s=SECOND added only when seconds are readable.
h=12 m=24
